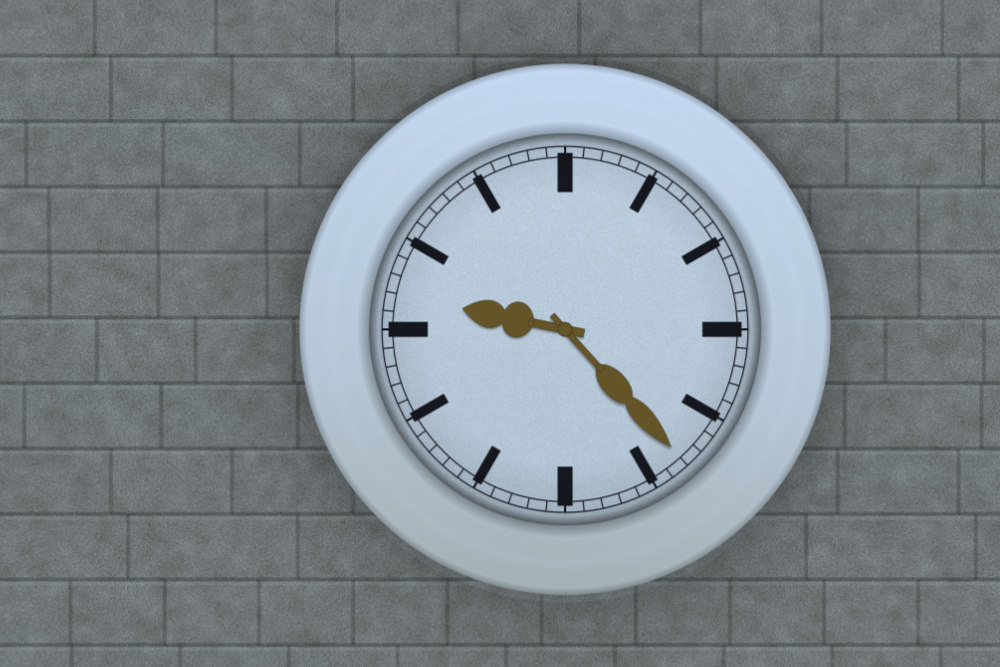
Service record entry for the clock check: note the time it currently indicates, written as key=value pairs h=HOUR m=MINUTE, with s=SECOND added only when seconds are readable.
h=9 m=23
